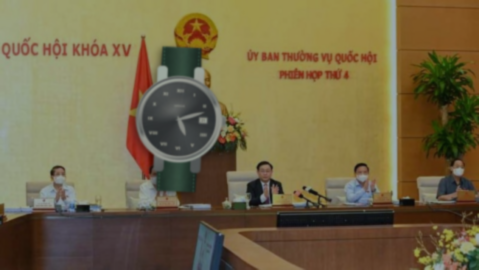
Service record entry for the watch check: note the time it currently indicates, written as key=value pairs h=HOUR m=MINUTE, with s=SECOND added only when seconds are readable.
h=5 m=12
